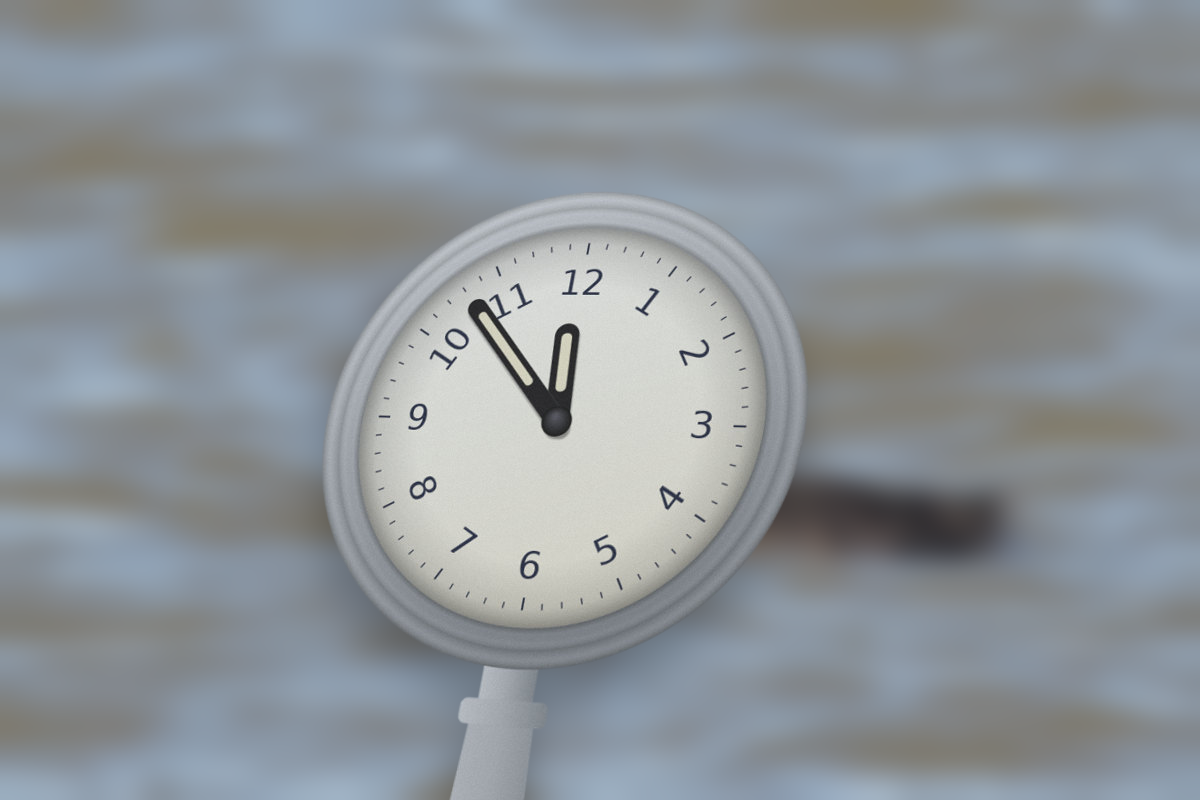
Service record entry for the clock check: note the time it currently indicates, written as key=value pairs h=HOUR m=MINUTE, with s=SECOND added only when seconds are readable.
h=11 m=53
